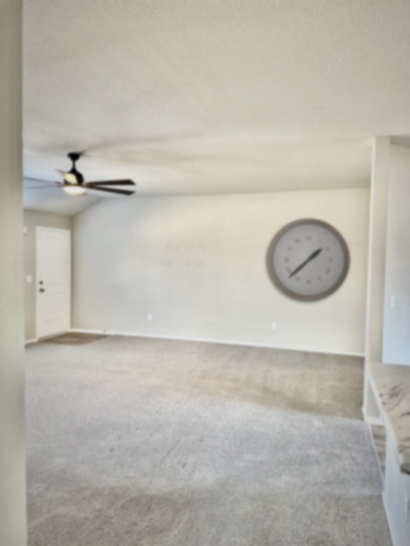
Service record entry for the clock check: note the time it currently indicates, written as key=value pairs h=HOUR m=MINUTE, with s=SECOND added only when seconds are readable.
h=1 m=38
